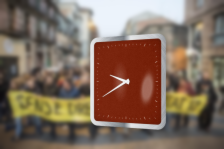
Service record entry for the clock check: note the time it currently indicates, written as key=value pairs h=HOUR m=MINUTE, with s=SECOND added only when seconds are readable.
h=9 m=40
